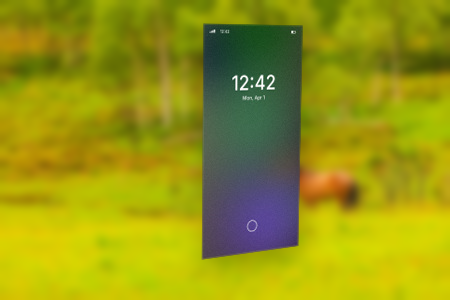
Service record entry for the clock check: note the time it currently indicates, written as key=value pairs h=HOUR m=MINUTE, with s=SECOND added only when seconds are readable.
h=12 m=42
